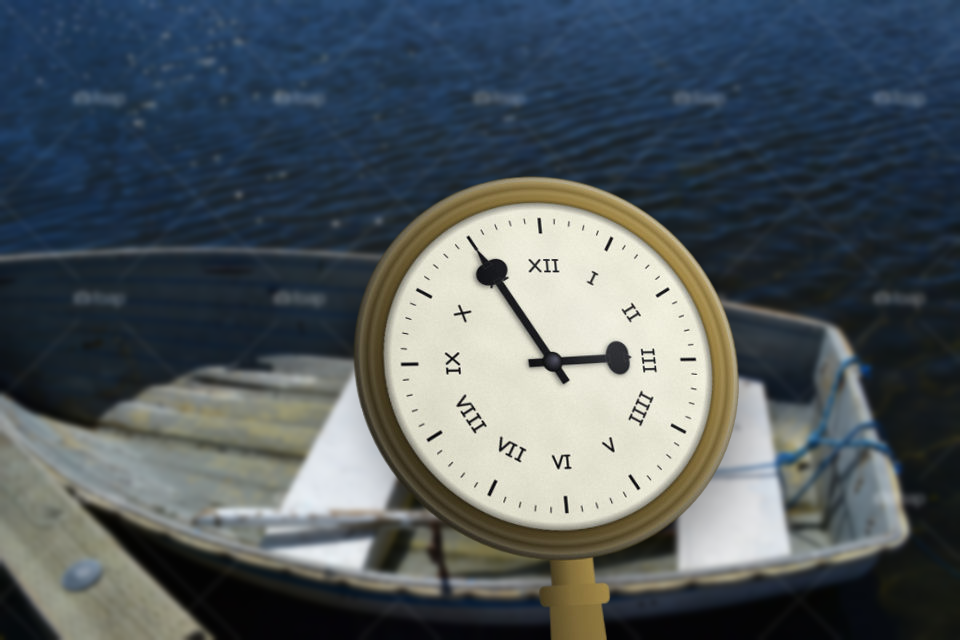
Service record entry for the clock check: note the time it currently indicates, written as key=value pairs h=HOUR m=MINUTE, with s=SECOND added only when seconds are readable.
h=2 m=55
